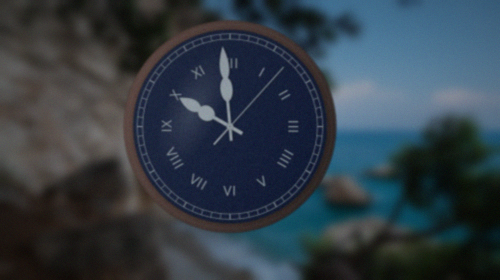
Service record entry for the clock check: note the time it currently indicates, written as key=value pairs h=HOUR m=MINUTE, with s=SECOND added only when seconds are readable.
h=9 m=59 s=7
